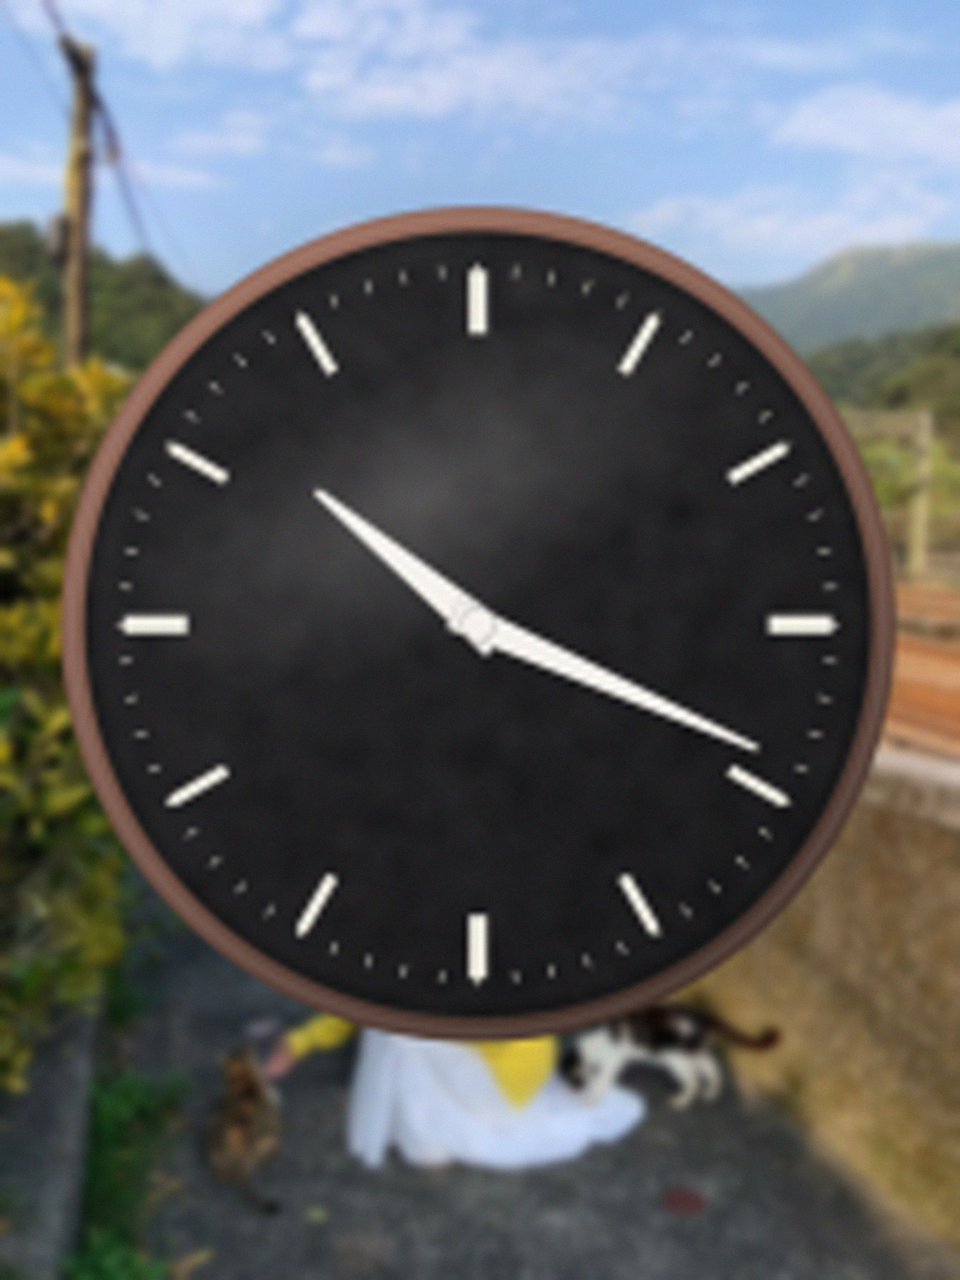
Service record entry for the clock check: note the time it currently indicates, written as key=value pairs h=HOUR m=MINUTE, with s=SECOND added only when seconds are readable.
h=10 m=19
